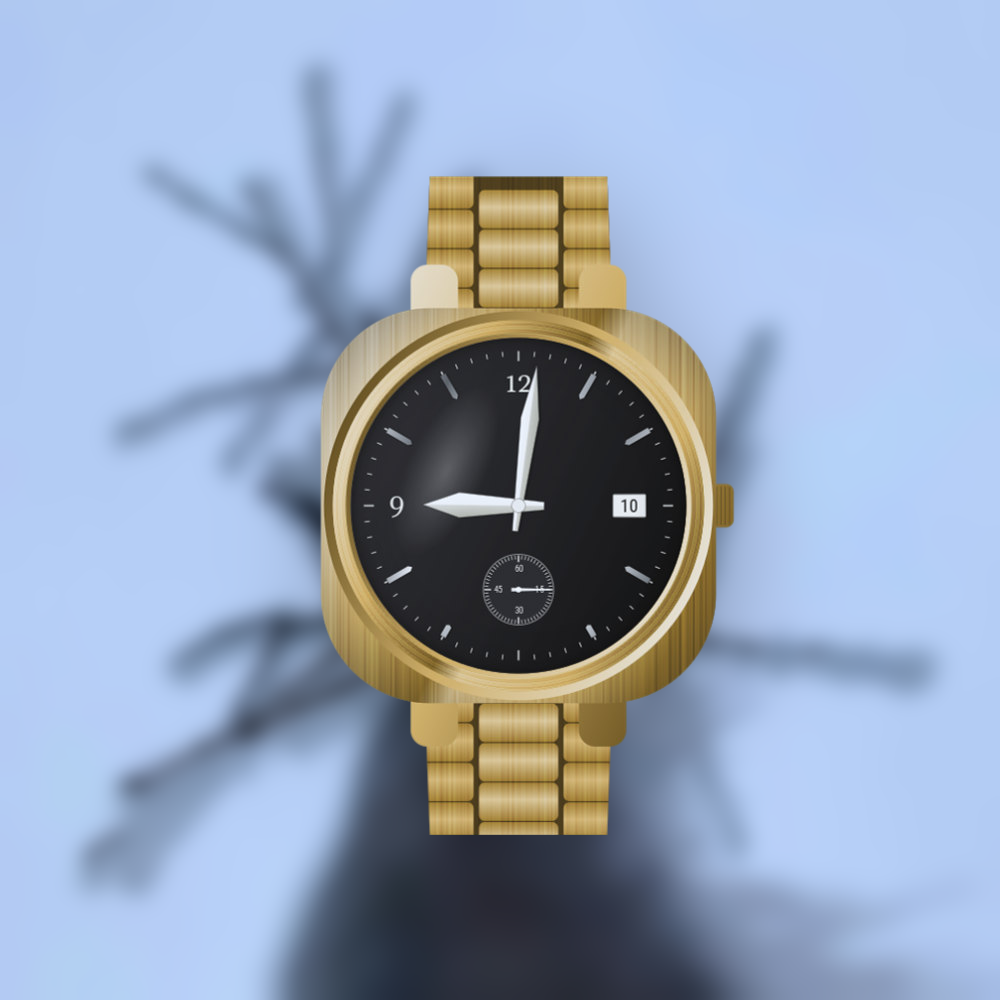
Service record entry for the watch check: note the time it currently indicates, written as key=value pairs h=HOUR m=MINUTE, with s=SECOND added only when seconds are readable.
h=9 m=1 s=15
